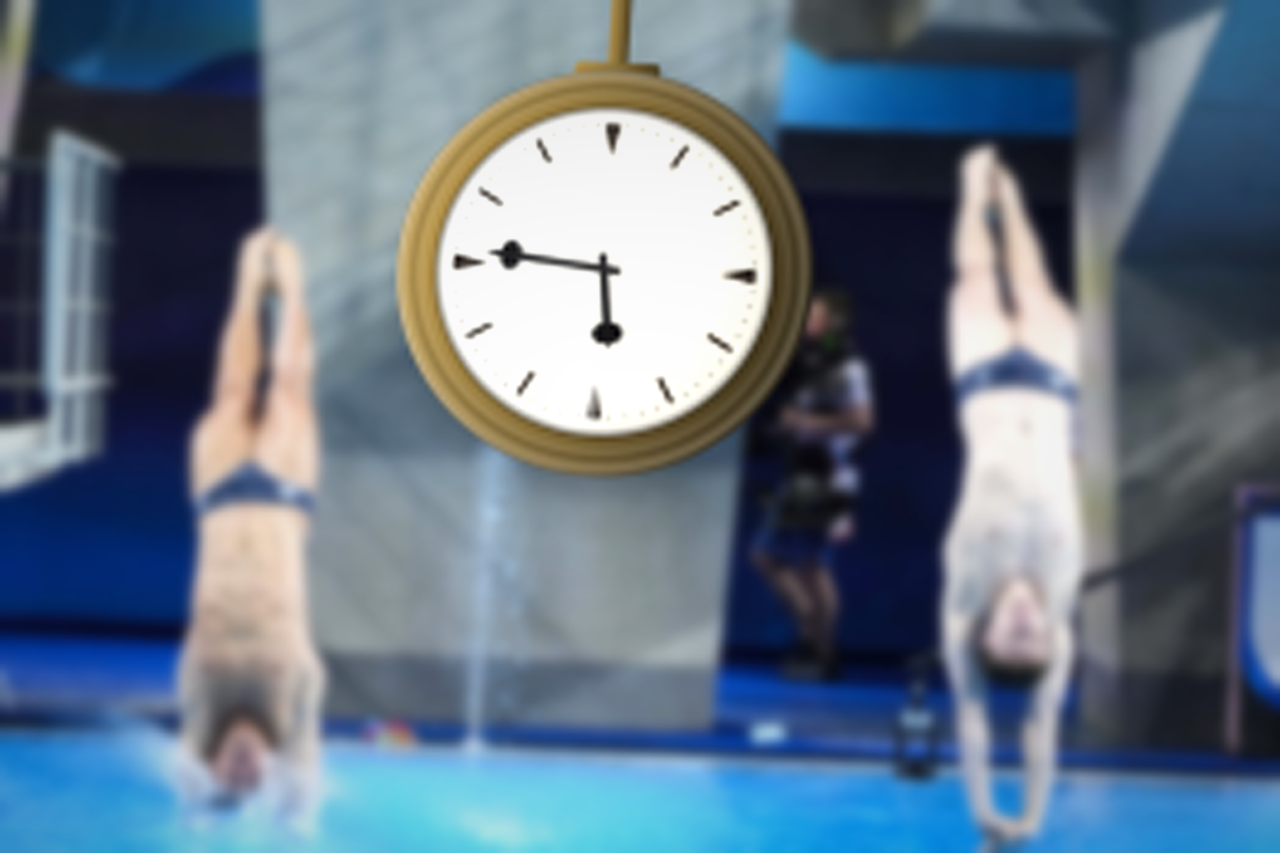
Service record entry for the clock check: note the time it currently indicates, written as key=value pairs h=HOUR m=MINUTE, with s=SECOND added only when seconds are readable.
h=5 m=46
